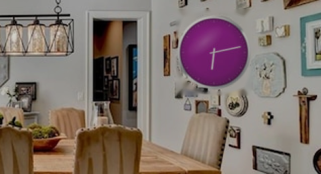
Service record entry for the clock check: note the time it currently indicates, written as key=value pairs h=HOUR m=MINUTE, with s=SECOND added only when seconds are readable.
h=6 m=13
